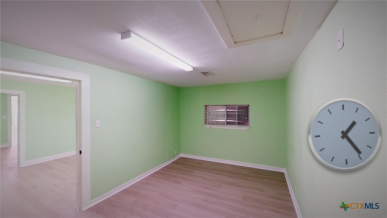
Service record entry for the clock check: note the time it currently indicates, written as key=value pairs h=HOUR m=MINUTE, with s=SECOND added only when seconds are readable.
h=1 m=24
